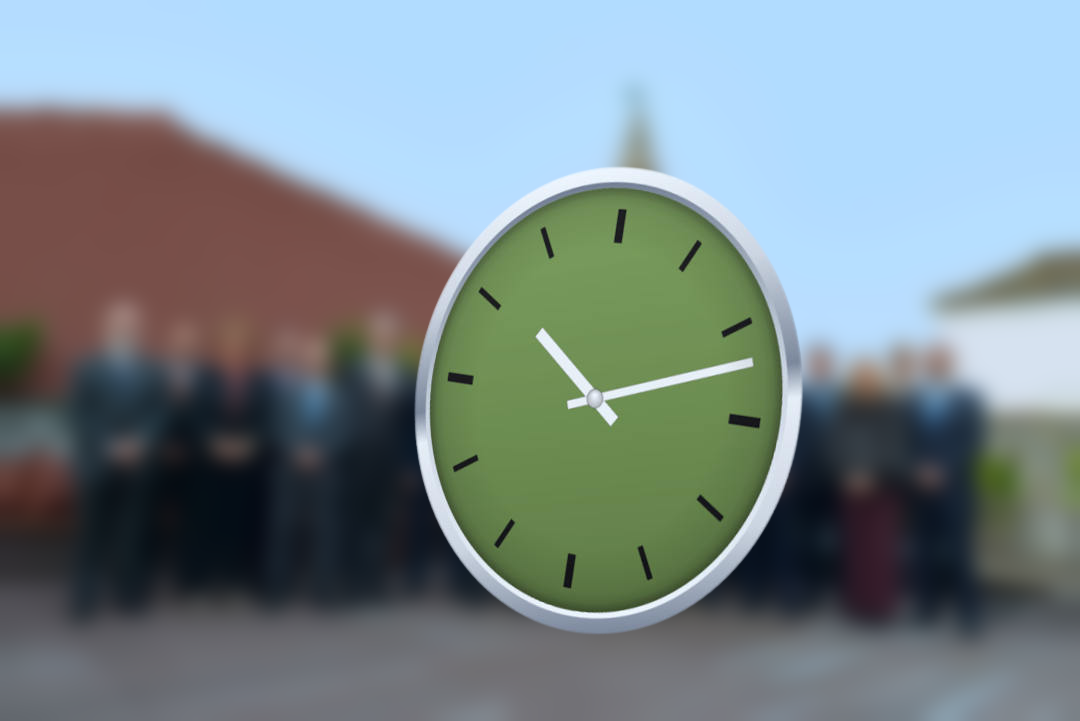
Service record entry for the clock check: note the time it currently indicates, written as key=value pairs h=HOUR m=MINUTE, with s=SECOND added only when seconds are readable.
h=10 m=12
